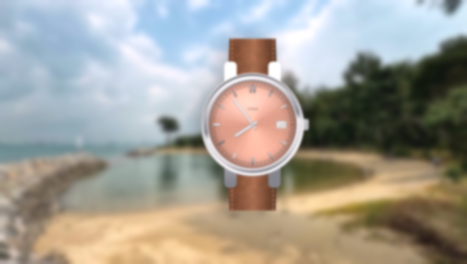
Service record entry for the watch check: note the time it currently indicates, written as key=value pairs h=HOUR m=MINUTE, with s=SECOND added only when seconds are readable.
h=7 m=54
